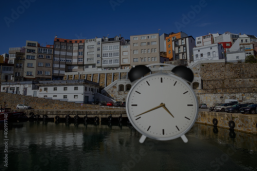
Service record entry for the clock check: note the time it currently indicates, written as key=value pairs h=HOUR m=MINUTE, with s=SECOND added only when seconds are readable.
h=4 m=41
